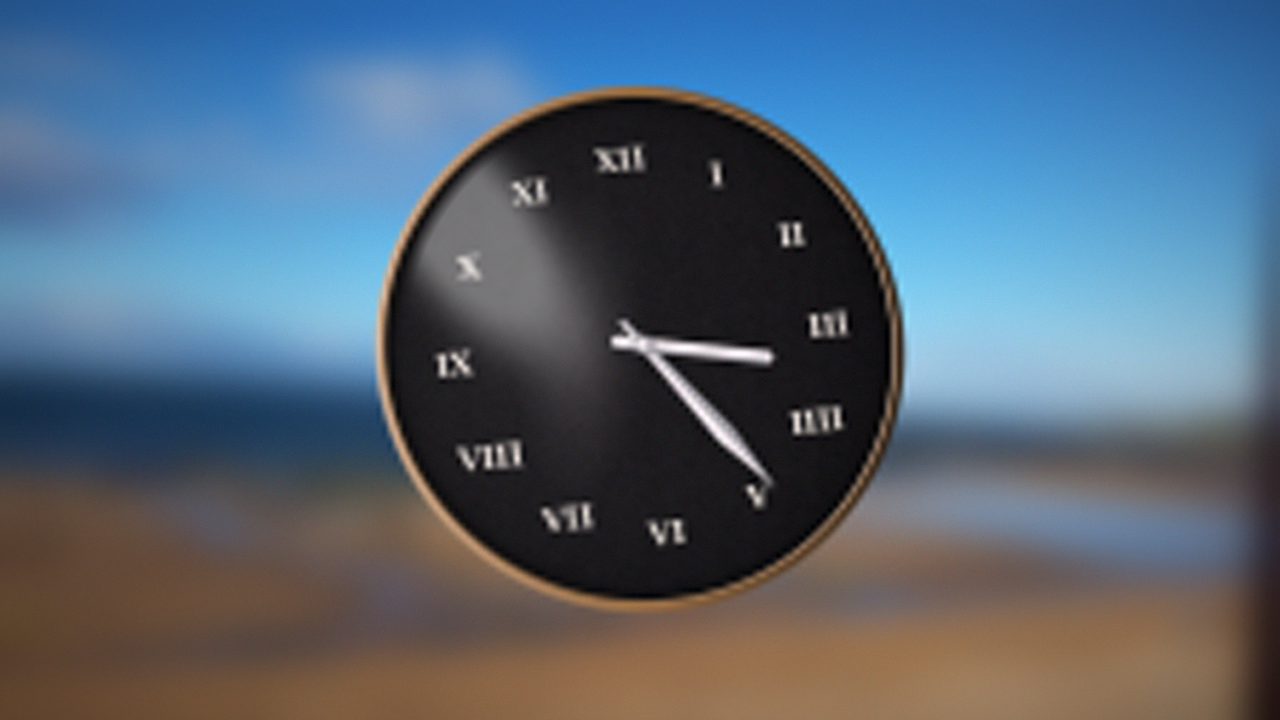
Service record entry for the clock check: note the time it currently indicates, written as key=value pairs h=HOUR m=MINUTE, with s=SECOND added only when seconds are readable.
h=3 m=24
